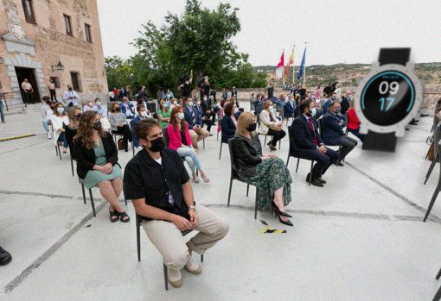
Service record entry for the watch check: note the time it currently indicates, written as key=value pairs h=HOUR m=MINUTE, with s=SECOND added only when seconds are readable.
h=9 m=17
